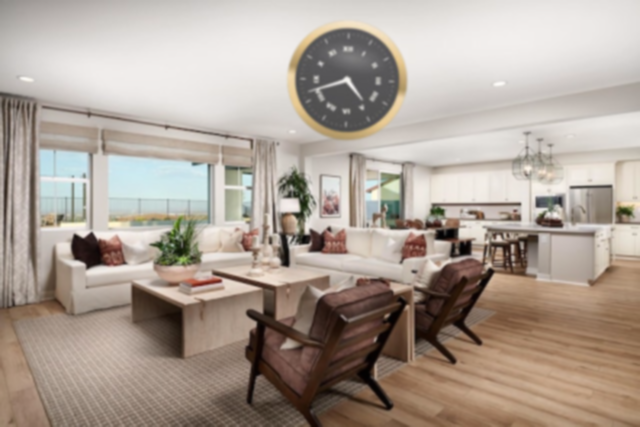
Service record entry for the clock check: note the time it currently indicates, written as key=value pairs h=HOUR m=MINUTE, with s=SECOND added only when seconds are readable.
h=4 m=42
